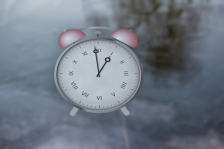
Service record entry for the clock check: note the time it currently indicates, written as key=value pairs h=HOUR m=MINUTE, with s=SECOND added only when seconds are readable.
h=12 m=59
